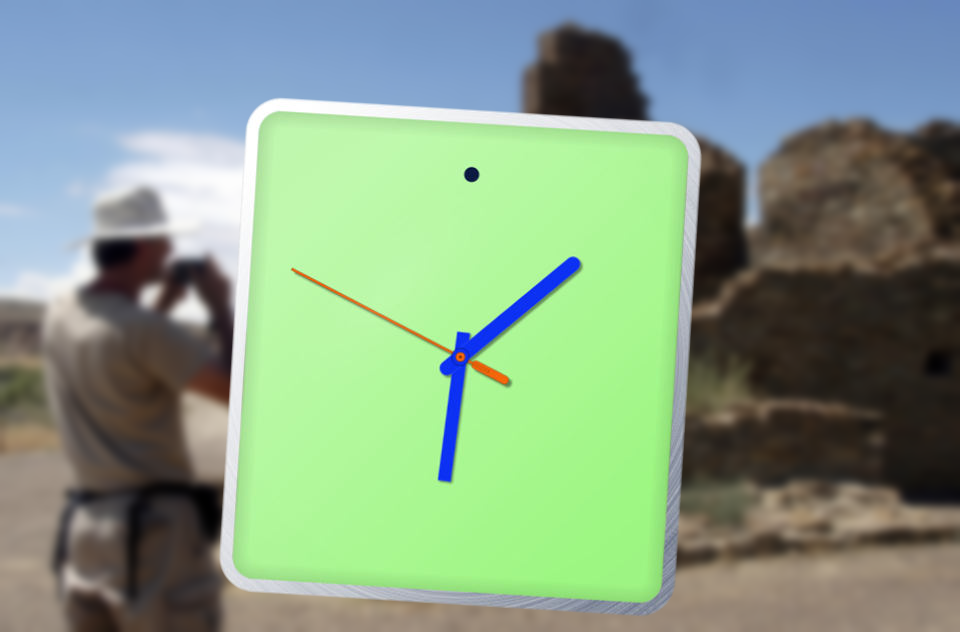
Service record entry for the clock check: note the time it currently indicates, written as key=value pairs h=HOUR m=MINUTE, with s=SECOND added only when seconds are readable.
h=6 m=7 s=49
